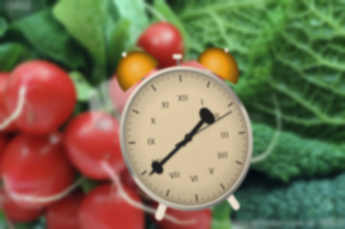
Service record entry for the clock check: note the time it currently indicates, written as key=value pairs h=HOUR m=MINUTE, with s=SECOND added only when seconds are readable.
h=1 m=39 s=11
